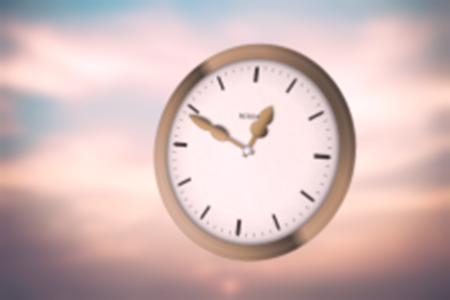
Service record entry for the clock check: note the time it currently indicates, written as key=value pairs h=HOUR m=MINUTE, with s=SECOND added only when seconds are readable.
h=12 m=49
